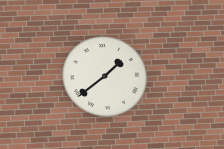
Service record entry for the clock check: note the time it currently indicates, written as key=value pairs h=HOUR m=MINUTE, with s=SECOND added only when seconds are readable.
h=1 m=39
